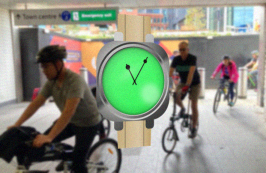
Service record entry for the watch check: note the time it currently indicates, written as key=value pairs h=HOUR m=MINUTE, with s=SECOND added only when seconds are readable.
h=11 m=5
